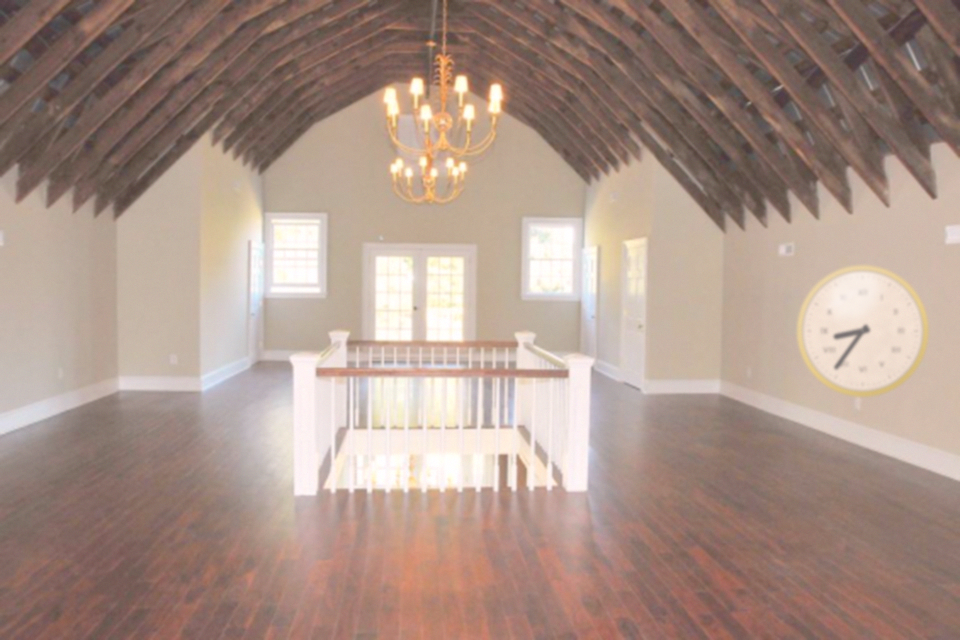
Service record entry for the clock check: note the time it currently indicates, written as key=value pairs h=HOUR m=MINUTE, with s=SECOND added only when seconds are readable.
h=8 m=36
